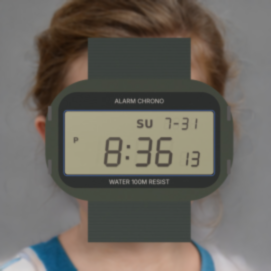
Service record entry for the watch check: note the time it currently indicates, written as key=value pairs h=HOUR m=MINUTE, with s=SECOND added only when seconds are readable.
h=8 m=36 s=13
